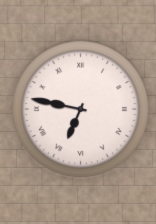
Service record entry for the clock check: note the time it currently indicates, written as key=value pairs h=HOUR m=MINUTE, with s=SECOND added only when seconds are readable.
h=6 m=47
